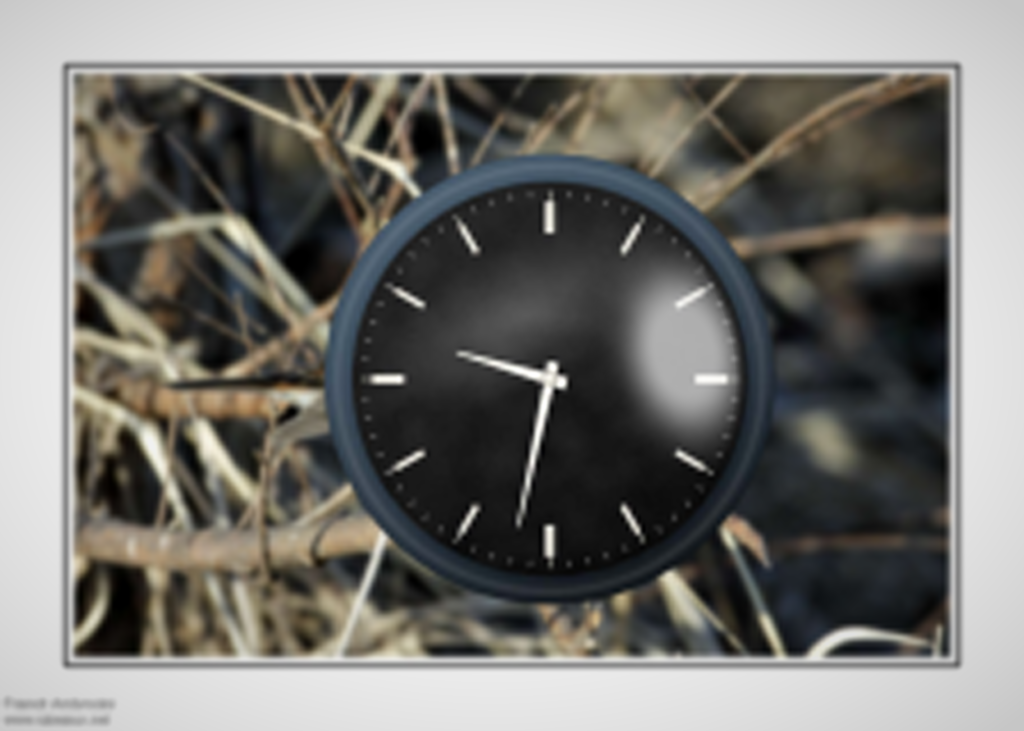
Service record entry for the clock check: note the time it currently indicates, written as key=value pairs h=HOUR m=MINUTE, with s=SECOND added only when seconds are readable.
h=9 m=32
